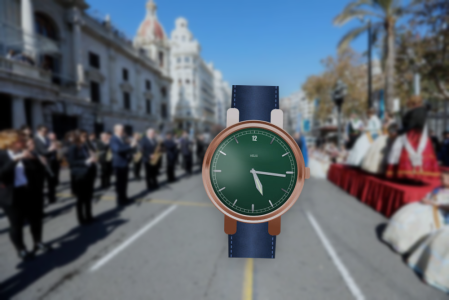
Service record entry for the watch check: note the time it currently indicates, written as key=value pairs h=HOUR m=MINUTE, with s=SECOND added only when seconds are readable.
h=5 m=16
